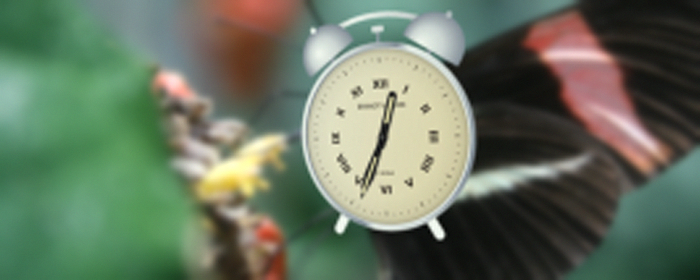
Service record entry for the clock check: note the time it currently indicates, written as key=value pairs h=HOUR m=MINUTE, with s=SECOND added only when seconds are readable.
h=12 m=34
